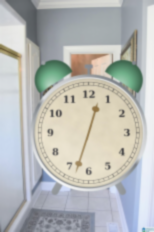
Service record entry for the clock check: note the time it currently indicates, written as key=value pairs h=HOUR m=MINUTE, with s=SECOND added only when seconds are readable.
h=12 m=33
